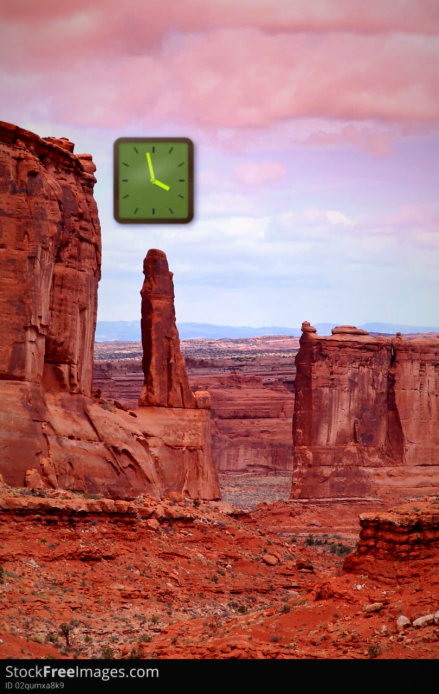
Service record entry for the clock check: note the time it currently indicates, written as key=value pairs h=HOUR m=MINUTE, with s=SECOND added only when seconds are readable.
h=3 m=58
